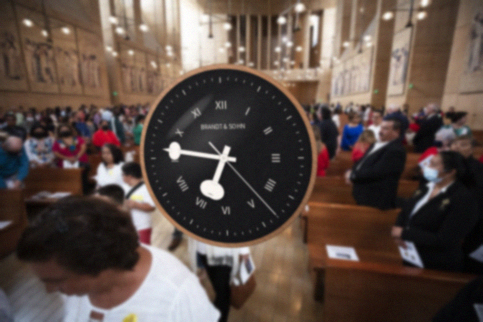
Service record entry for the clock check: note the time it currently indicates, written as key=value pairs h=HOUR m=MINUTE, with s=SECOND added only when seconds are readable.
h=6 m=46 s=23
